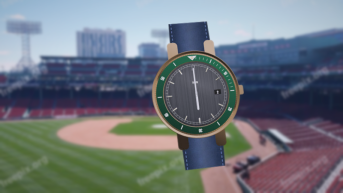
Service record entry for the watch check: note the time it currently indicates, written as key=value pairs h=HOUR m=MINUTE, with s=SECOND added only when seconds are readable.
h=6 m=0
